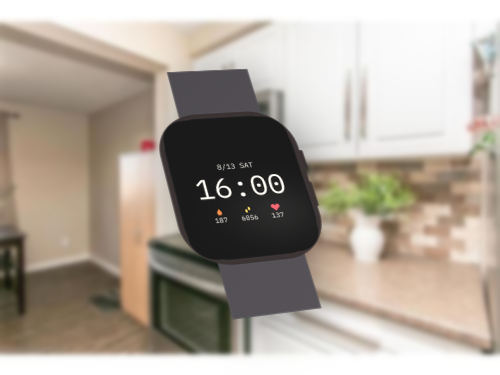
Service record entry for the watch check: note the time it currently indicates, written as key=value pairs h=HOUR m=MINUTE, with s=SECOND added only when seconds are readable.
h=16 m=0
